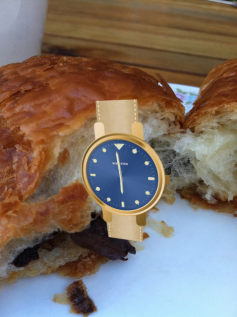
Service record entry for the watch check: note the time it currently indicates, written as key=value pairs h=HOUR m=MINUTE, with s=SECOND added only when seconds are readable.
h=5 m=59
